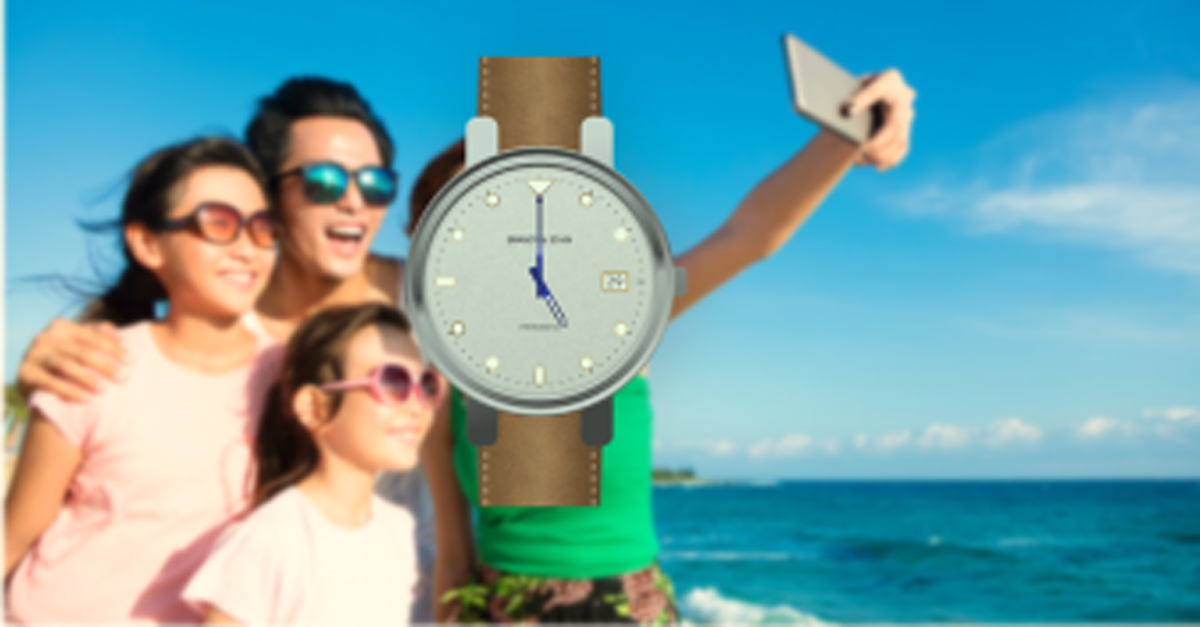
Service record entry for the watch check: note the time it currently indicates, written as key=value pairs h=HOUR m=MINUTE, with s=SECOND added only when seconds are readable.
h=5 m=0
